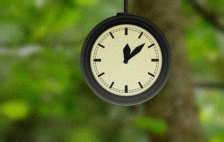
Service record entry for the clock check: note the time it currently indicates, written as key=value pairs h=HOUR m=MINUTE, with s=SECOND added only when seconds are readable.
h=12 m=8
